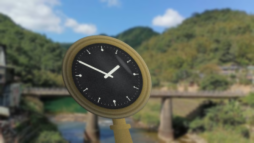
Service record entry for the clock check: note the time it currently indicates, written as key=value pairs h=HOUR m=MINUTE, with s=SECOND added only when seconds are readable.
h=1 m=50
